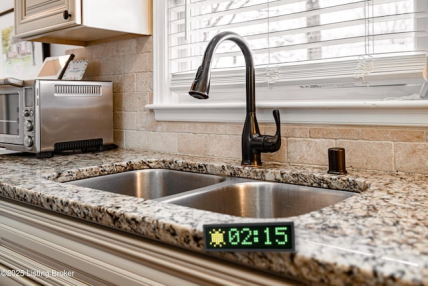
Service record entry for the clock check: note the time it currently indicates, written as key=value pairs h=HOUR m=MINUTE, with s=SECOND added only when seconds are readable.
h=2 m=15
